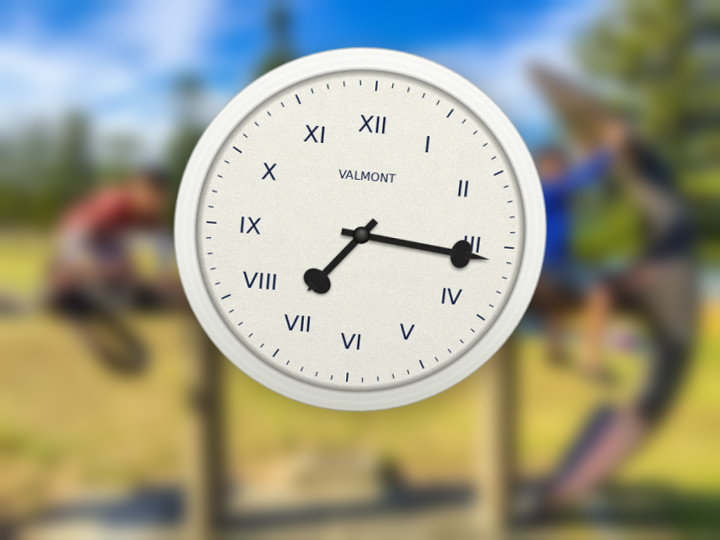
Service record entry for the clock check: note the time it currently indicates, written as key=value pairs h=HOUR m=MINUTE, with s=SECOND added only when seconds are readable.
h=7 m=16
